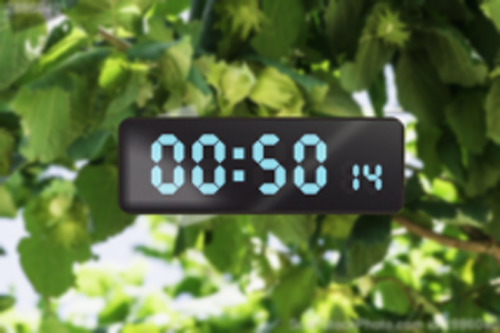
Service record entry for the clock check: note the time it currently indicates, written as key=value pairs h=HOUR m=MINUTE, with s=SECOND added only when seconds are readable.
h=0 m=50 s=14
